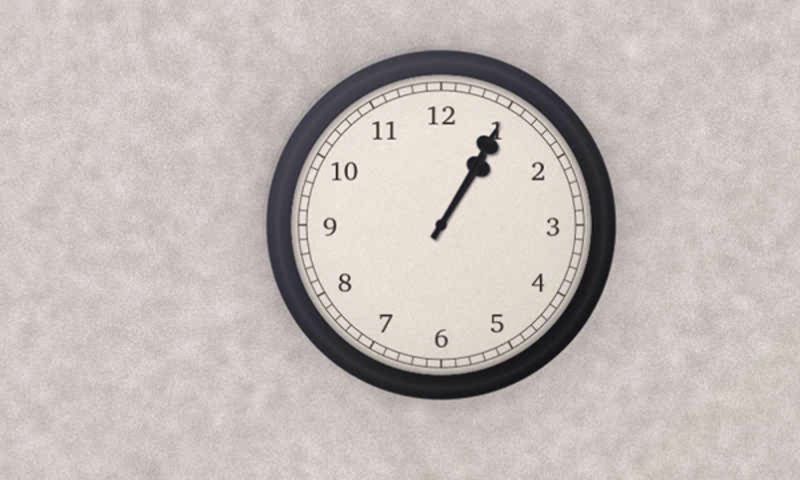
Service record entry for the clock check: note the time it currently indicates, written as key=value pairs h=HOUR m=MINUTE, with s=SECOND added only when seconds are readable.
h=1 m=5
